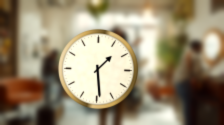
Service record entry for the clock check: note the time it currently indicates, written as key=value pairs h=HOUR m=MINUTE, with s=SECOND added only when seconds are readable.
h=1 m=29
